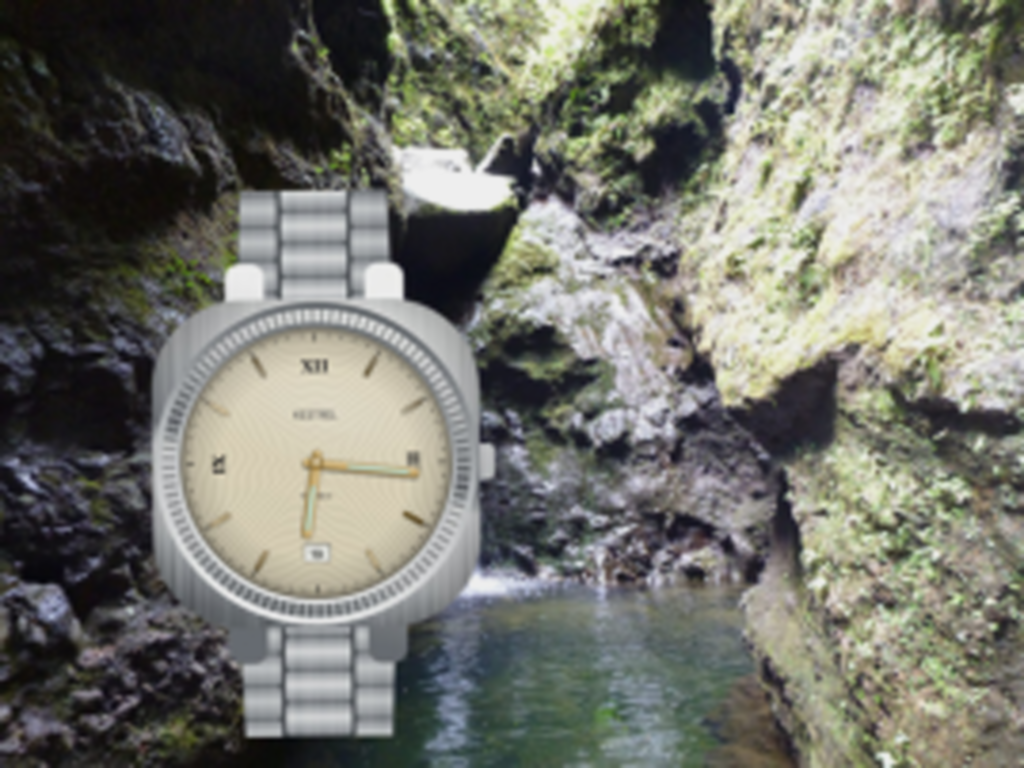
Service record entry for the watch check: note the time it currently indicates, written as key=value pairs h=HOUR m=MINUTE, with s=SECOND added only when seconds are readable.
h=6 m=16
